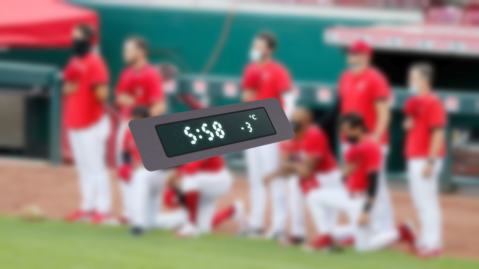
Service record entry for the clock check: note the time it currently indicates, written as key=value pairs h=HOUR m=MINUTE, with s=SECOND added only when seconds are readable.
h=5 m=58
